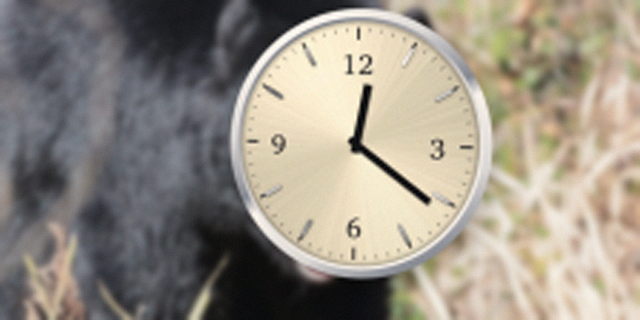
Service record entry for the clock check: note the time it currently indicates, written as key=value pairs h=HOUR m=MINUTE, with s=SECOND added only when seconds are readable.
h=12 m=21
